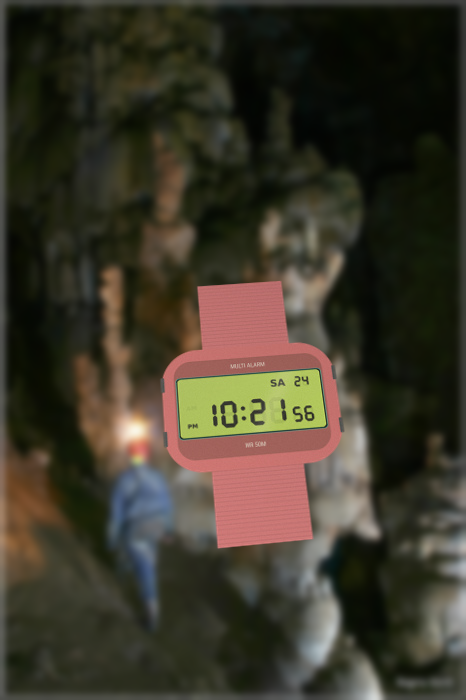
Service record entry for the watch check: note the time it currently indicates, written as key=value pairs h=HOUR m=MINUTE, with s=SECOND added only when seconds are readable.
h=10 m=21 s=56
